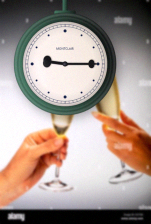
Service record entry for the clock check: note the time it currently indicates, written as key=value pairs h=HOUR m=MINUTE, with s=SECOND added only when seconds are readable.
h=9 m=15
